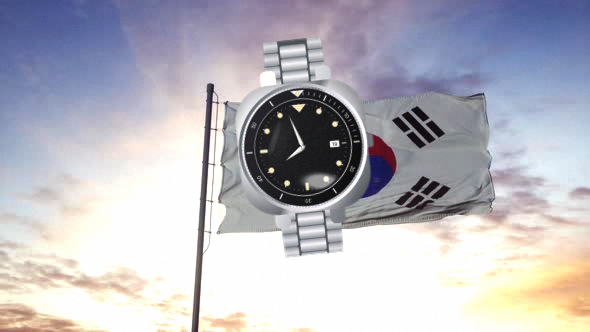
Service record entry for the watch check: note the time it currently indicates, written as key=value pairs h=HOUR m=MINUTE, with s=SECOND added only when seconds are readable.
h=7 m=57
